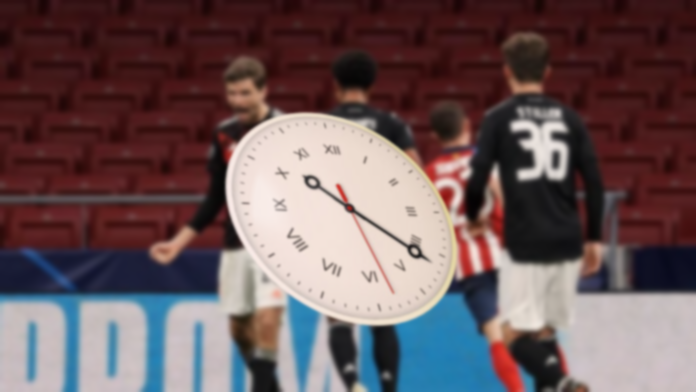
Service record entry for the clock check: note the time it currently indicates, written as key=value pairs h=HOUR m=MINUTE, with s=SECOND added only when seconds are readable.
h=10 m=21 s=28
